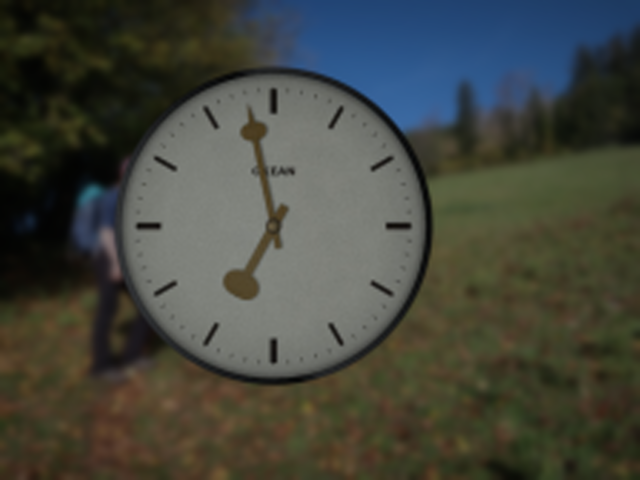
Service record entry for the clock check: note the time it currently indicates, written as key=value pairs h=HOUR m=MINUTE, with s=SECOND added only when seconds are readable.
h=6 m=58
